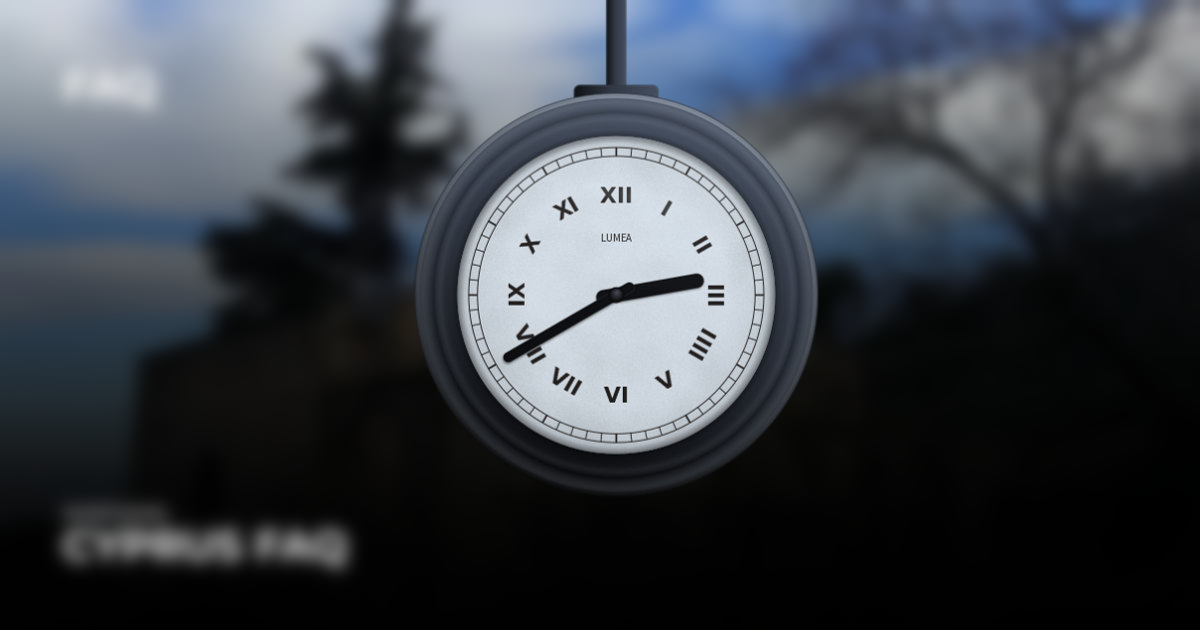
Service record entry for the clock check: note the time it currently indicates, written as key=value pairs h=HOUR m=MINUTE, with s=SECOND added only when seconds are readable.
h=2 m=40
